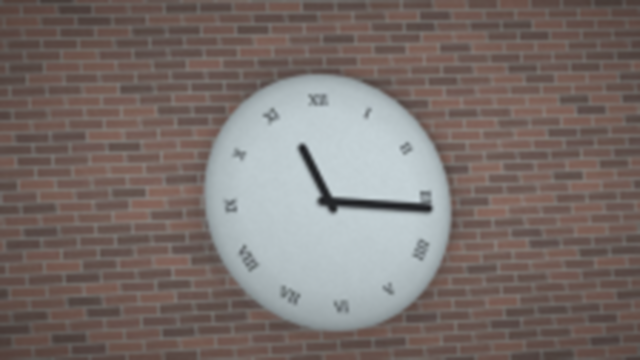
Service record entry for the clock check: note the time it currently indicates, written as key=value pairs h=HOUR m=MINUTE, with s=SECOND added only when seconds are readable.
h=11 m=16
